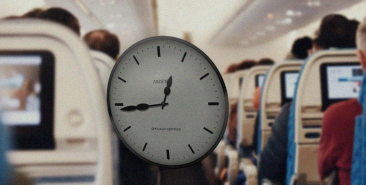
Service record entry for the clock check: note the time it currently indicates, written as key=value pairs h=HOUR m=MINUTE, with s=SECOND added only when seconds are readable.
h=12 m=44
